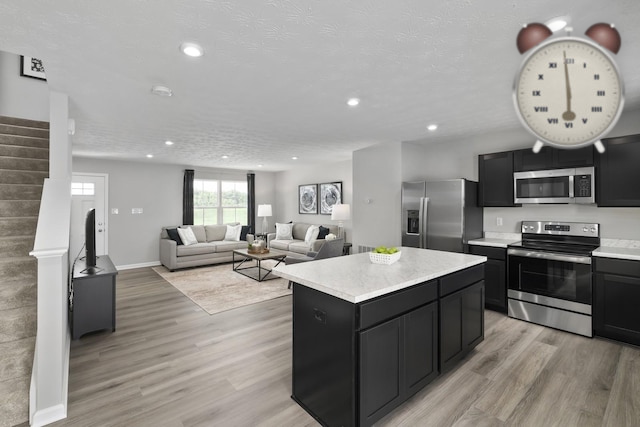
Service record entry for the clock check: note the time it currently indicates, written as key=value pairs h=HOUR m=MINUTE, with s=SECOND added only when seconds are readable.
h=5 m=59
